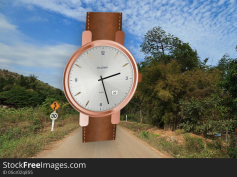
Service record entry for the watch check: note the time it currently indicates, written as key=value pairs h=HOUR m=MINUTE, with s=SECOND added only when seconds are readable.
h=2 m=27
